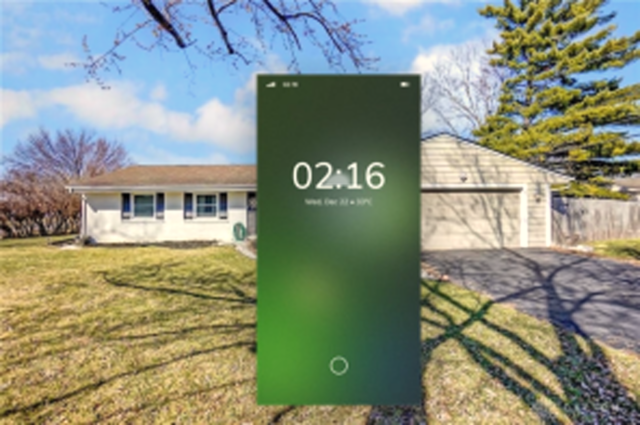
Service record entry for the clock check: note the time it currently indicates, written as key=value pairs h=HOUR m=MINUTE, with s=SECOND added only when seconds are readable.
h=2 m=16
